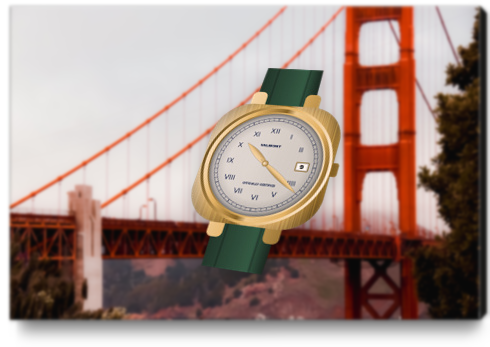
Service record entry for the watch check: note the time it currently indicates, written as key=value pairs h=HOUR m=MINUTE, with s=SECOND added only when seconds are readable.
h=10 m=21
